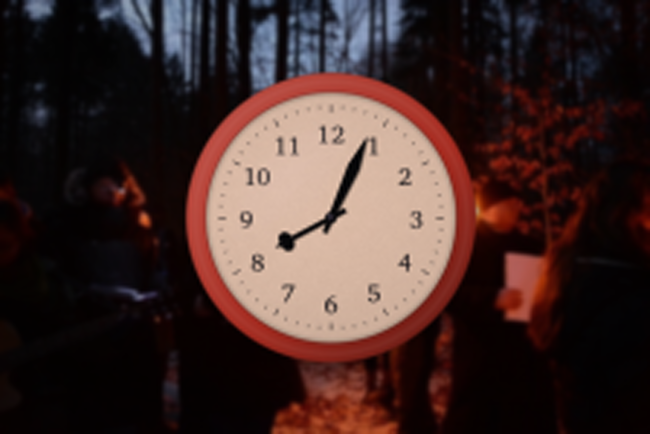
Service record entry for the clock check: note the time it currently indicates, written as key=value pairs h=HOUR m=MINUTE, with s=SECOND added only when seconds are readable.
h=8 m=4
